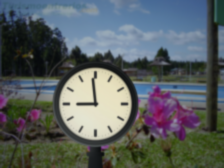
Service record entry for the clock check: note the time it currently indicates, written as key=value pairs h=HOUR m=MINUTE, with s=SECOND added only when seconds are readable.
h=8 m=59
